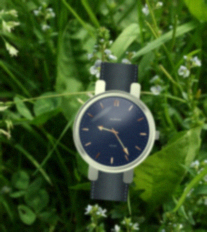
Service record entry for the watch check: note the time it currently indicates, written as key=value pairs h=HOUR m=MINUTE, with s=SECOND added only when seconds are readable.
h=9 m=24
